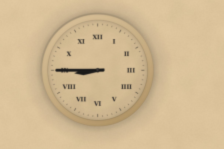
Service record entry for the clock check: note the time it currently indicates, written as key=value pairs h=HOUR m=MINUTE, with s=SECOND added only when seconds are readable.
h=8 m=45
